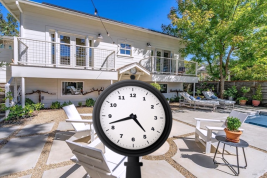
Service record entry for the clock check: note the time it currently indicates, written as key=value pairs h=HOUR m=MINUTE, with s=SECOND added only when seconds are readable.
h=4 m=42
